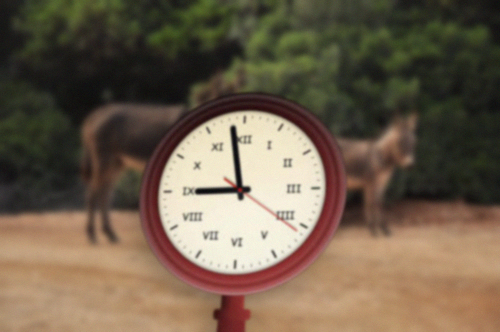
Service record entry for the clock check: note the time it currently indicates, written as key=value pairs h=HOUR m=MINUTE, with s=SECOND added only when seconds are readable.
h=8 m=58 s=21
